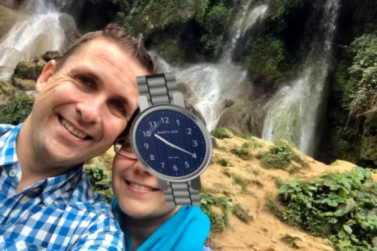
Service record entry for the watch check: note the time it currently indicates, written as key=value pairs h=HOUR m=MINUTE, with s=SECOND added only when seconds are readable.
h=10 m=20
